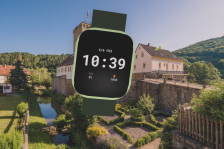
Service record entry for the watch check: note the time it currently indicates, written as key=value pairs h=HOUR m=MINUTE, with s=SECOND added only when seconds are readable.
h=10 m=39
